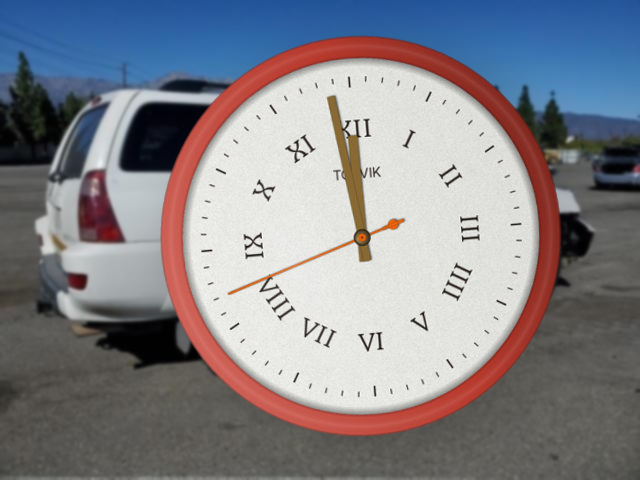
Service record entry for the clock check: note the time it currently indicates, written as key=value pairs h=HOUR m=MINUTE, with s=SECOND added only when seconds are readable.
h=11 m=58 s=42
